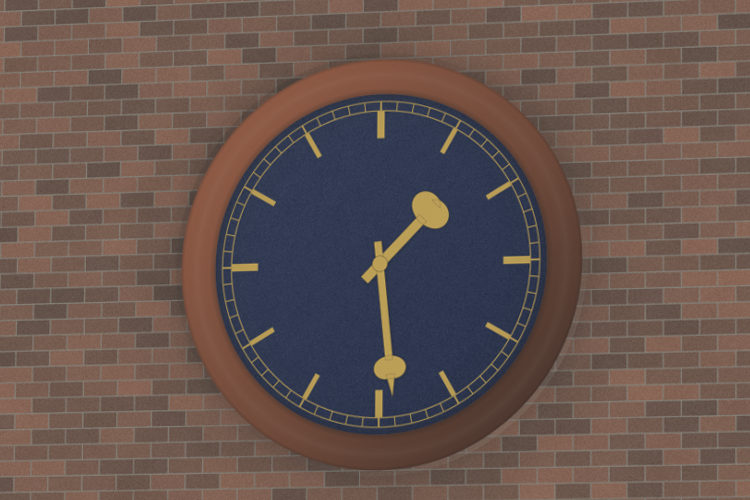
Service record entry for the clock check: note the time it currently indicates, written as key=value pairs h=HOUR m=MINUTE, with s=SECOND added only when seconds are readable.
h=1 m=29
